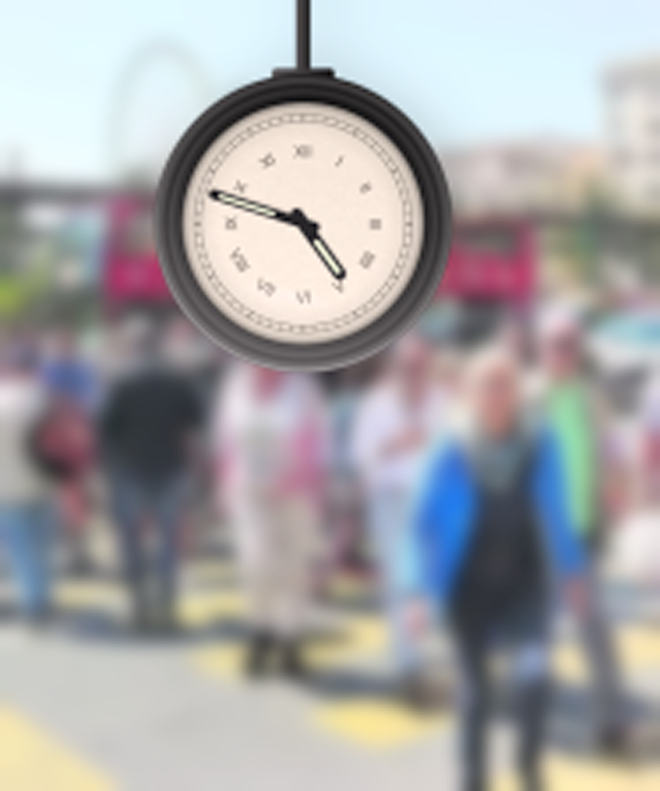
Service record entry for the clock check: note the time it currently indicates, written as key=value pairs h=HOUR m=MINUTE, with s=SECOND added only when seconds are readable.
h=4 m=48
